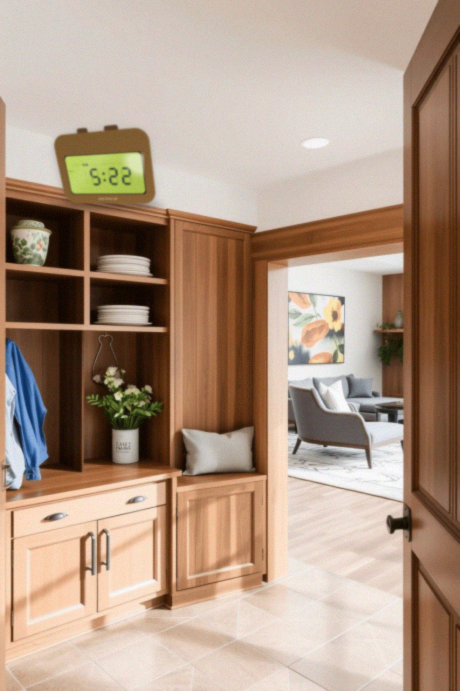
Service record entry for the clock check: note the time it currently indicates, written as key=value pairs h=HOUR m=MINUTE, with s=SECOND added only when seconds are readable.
h=5 m=22
